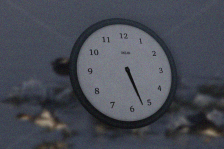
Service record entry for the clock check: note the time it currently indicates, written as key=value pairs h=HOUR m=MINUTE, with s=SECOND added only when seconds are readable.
h=5 m=27
